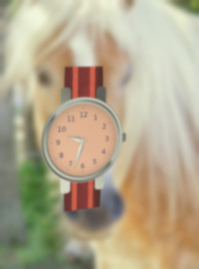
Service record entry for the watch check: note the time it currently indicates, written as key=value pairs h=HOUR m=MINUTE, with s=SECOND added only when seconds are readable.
h=9 m=33
